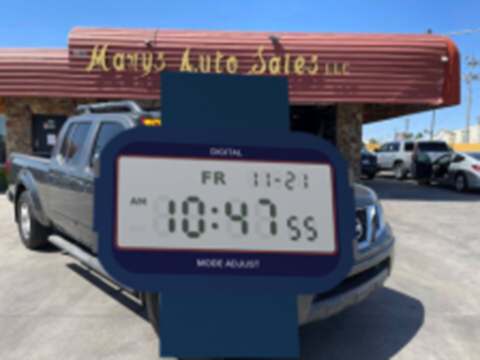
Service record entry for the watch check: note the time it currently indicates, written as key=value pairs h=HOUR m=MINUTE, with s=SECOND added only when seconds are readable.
h=10 m=47 s=55
